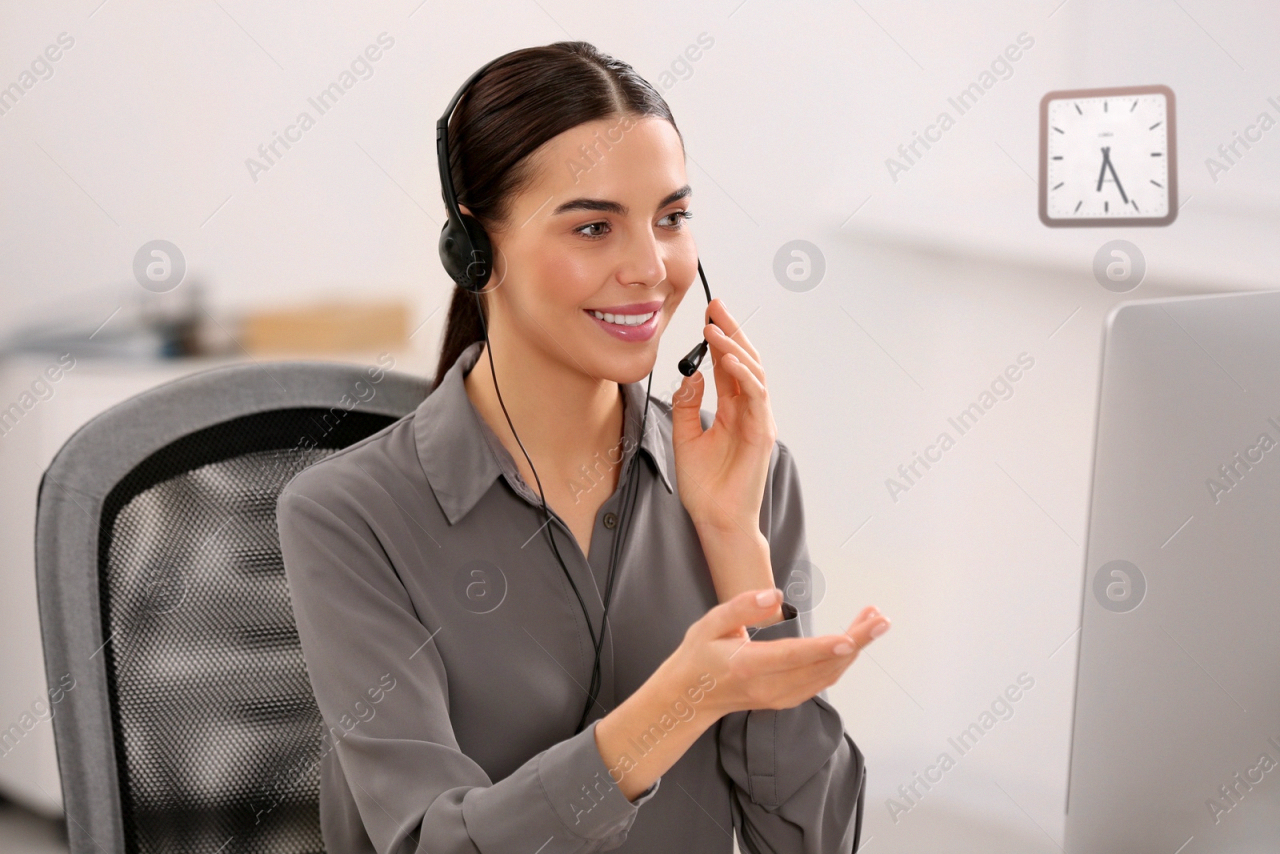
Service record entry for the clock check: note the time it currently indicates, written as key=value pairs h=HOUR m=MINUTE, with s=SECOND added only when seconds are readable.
h=6 m=26
